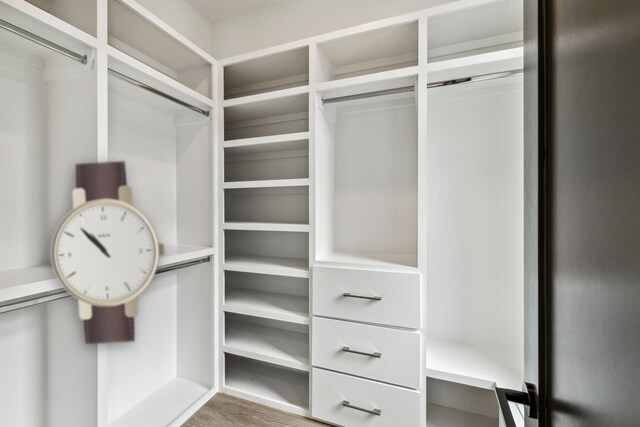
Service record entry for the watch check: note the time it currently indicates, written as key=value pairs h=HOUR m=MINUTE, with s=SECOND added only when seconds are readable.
h=10 m=53
